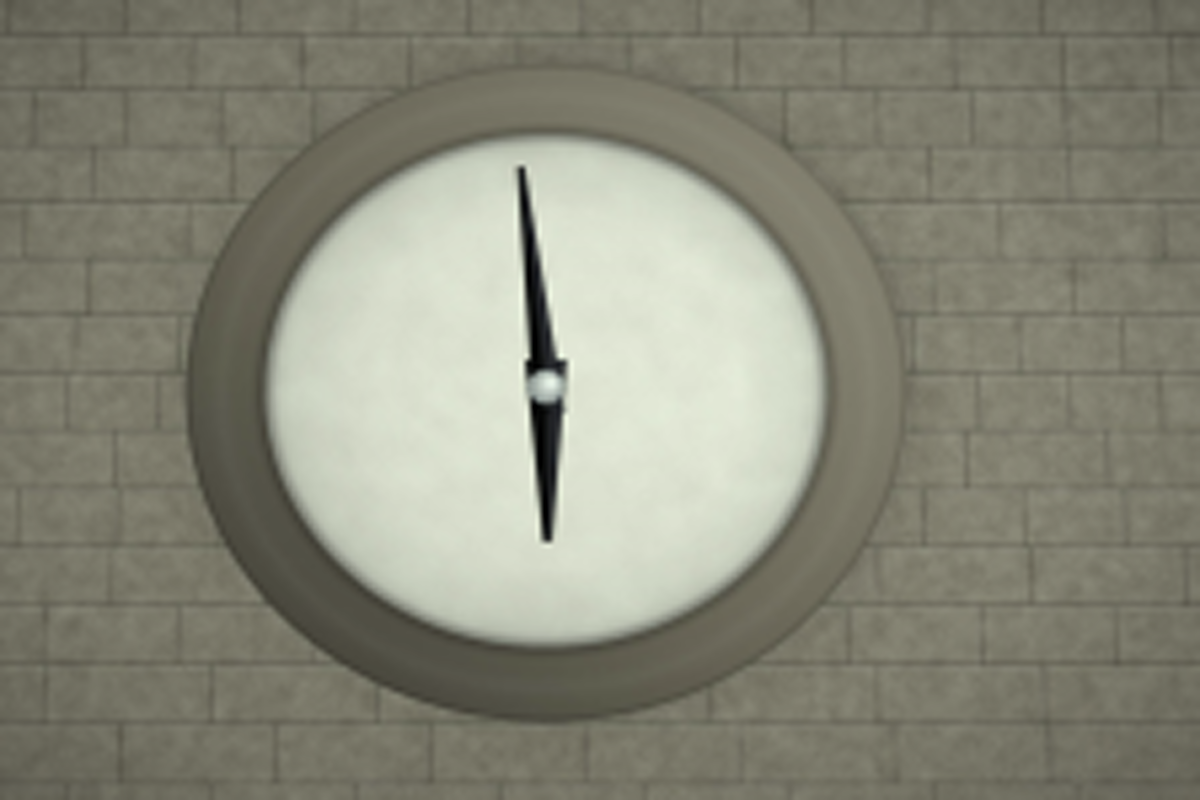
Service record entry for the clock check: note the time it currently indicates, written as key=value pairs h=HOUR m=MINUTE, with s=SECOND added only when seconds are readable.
h=5 m=59
